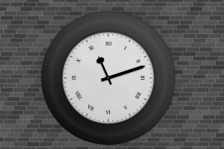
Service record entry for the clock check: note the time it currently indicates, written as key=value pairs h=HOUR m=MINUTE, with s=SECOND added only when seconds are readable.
h=11 m=12
